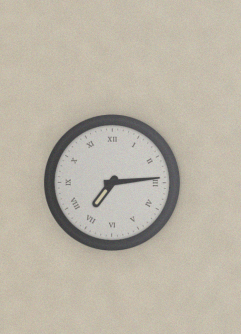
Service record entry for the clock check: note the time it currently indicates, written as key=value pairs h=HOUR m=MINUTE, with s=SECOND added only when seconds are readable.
h=7 m=14
